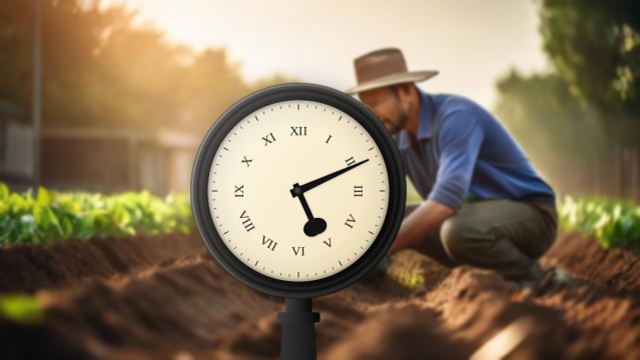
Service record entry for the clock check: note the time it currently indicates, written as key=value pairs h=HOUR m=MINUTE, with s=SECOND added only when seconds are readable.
h=5 m=11
